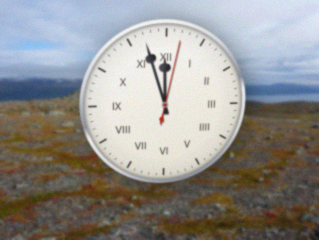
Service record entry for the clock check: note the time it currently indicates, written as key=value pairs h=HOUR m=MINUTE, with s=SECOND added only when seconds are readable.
h=11 m=57 s=2
